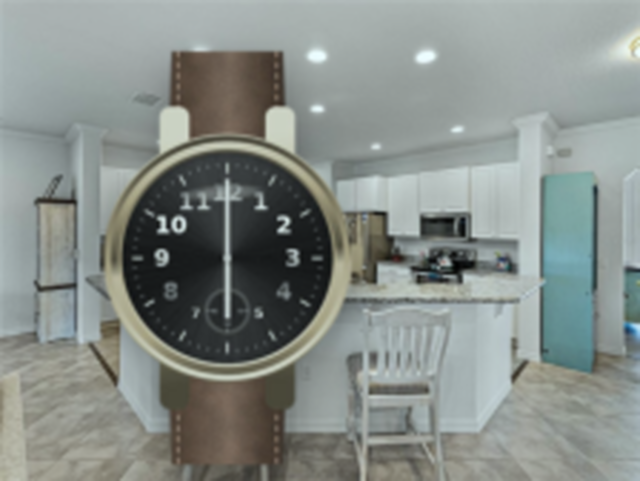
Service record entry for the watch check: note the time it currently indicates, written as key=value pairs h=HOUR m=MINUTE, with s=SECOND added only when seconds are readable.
h=6 m=0
